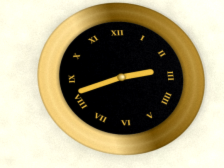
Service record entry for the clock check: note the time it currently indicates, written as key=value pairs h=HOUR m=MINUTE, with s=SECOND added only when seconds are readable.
h=2 m=42
